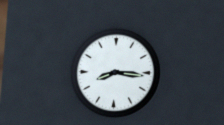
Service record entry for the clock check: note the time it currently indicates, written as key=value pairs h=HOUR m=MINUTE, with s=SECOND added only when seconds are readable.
h=8 m=16
